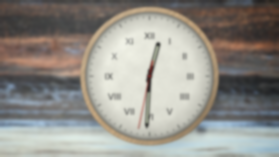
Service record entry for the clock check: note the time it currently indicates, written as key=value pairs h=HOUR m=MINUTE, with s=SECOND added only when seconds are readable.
h=12 m=30 s=32
